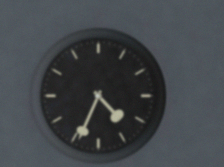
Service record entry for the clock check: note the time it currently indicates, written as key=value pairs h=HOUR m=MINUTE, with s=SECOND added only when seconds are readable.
h=4 m=34
